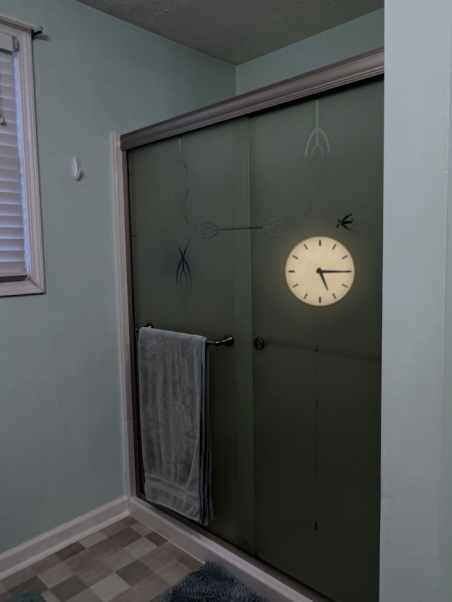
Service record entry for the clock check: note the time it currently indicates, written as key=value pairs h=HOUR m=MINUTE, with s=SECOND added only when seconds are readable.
h=5 m=15
